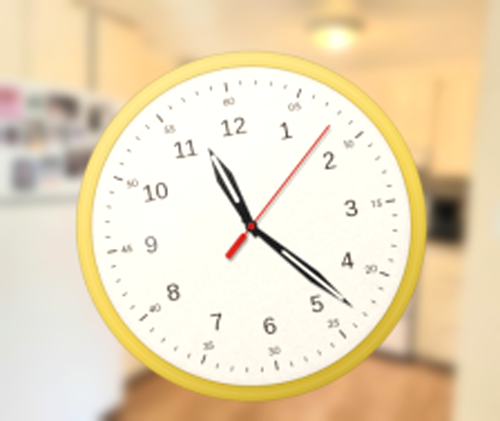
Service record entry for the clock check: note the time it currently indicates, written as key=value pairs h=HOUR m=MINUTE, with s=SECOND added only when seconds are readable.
h=11 m=23 s=8
